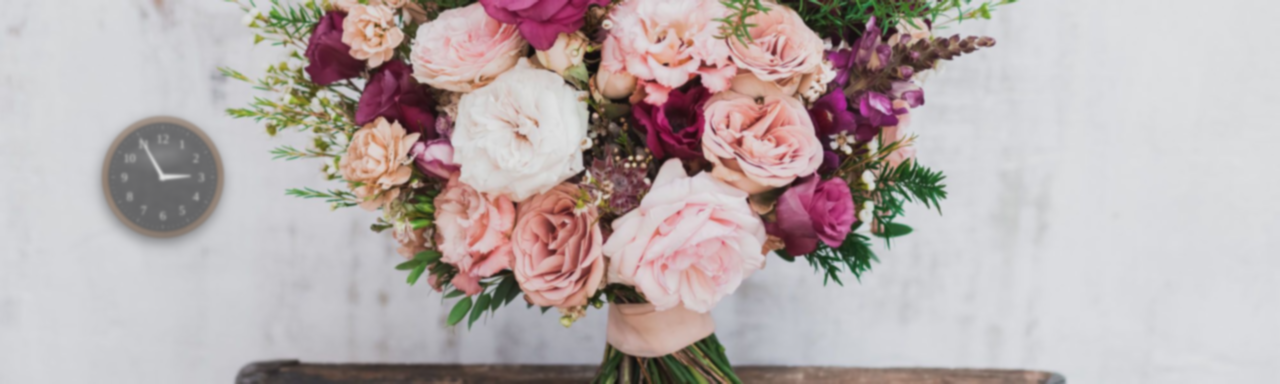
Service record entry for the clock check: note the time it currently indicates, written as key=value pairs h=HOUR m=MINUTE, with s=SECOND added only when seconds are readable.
h=2 m=55
